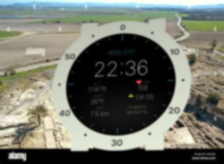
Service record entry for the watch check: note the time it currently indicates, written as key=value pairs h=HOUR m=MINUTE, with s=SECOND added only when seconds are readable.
h=22 m=36
